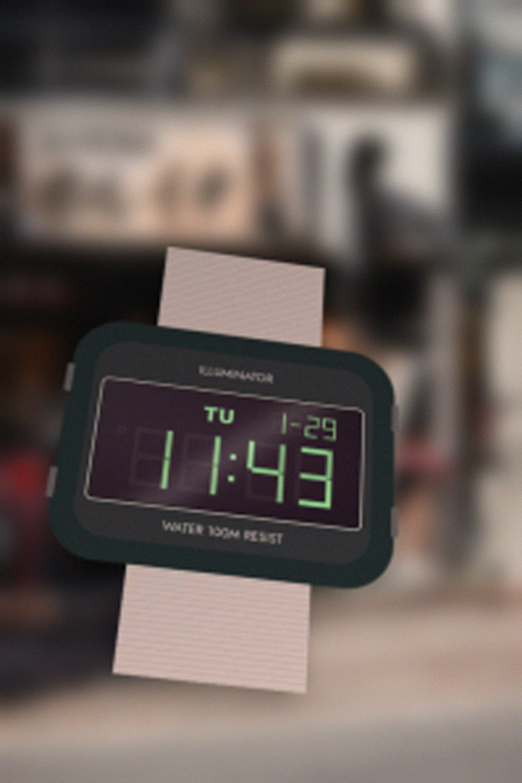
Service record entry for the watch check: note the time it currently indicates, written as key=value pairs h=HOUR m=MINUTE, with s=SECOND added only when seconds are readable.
h=11 m=43
